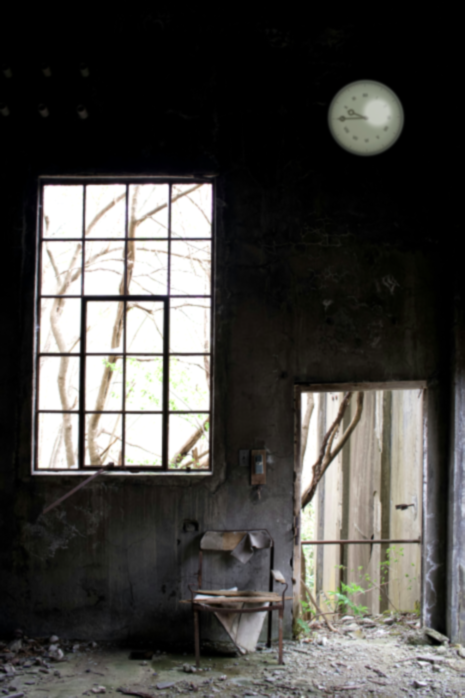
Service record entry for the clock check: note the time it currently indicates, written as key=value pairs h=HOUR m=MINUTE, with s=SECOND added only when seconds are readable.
h=9 m=45
